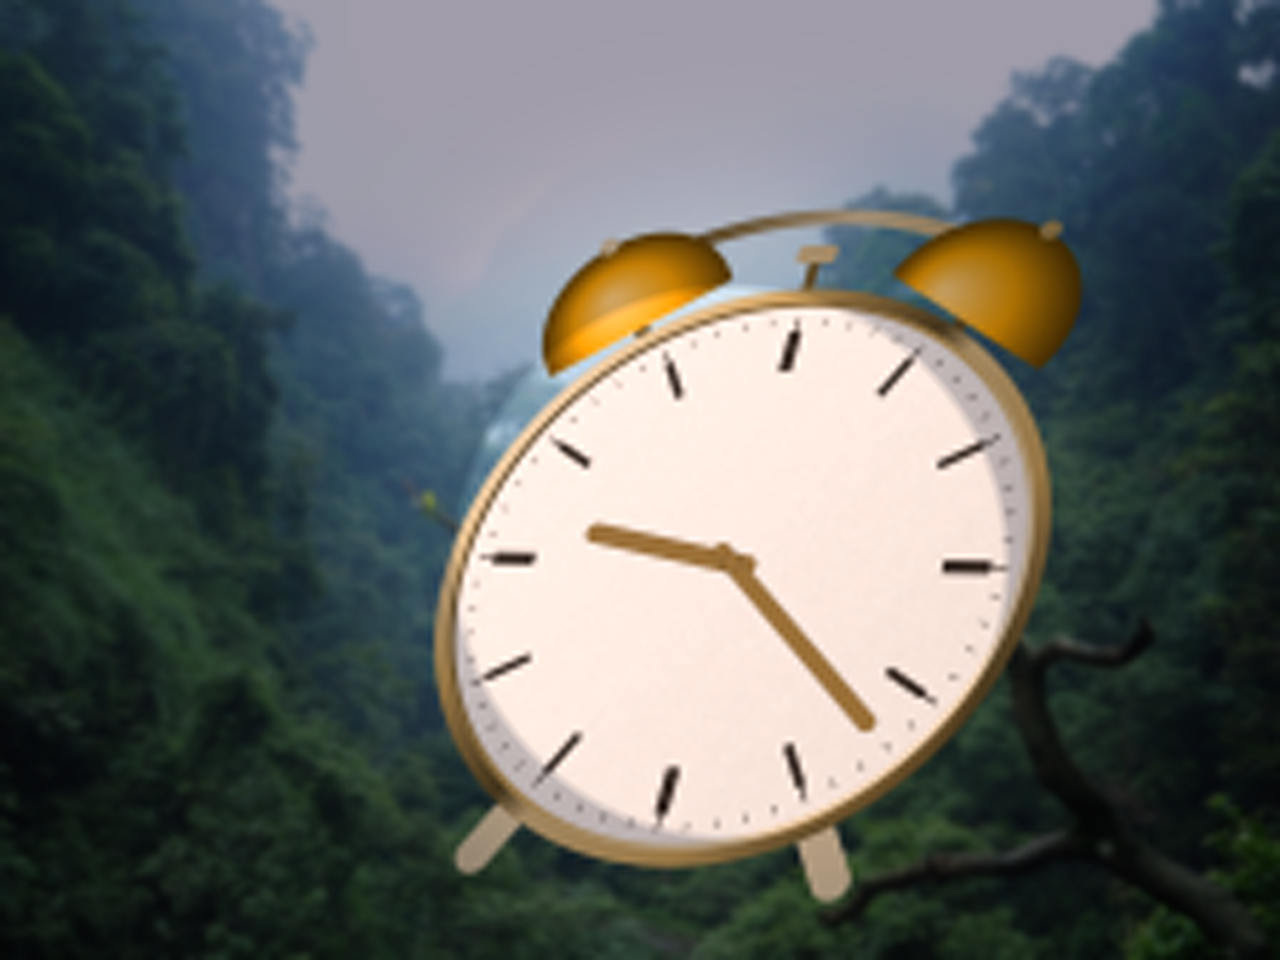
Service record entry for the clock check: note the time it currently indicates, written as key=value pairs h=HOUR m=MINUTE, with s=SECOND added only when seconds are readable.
h=9 m=22
